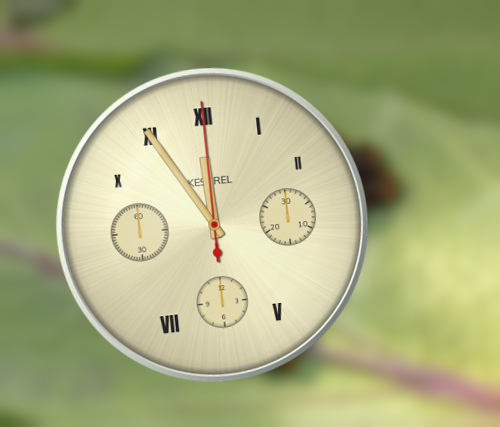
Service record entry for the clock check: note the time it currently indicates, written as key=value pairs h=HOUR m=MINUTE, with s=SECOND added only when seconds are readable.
h=11 m=55
